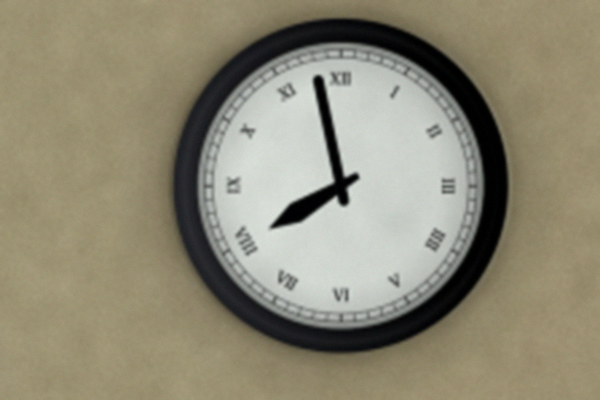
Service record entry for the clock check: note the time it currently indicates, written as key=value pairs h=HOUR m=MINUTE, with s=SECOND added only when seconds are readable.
h=7 m=58
